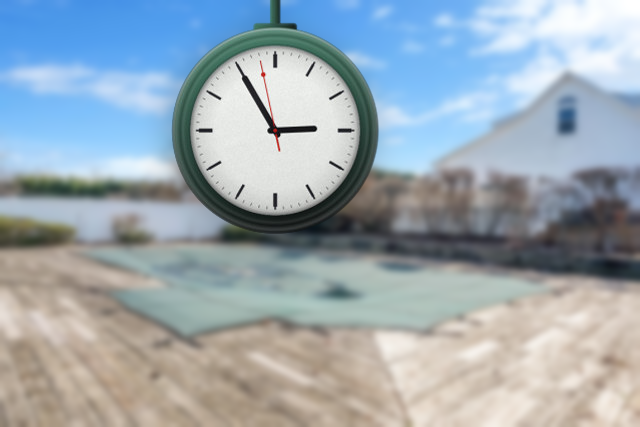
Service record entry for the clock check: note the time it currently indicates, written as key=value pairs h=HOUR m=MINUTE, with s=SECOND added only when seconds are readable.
h=2 m=54 s=58
